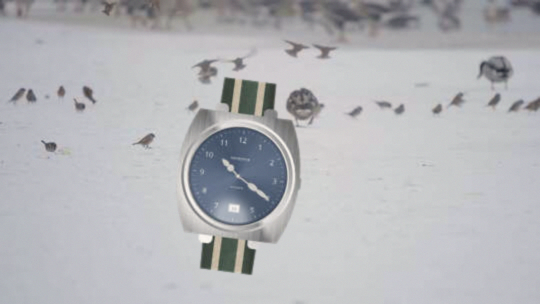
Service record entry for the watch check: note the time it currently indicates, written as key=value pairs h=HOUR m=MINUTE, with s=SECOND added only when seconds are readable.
h=10 m=20
